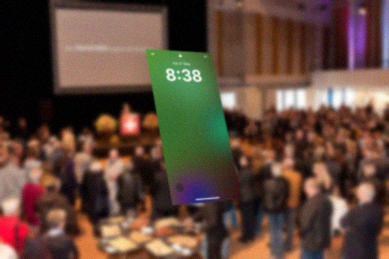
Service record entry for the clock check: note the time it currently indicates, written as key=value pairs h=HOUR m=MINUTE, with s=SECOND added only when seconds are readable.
h=8 m=38
